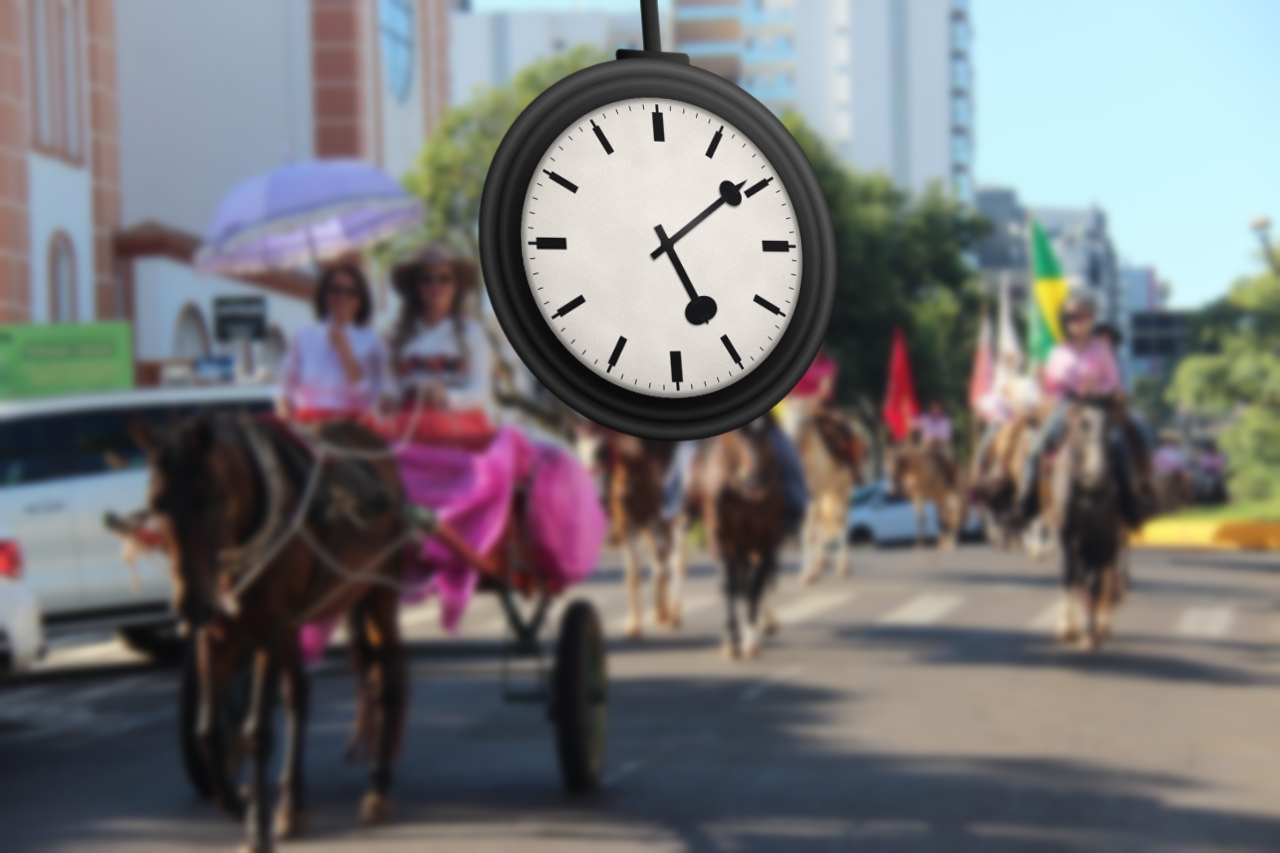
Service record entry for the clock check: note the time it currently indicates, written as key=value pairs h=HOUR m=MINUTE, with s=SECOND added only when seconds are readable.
h=5 m=9
